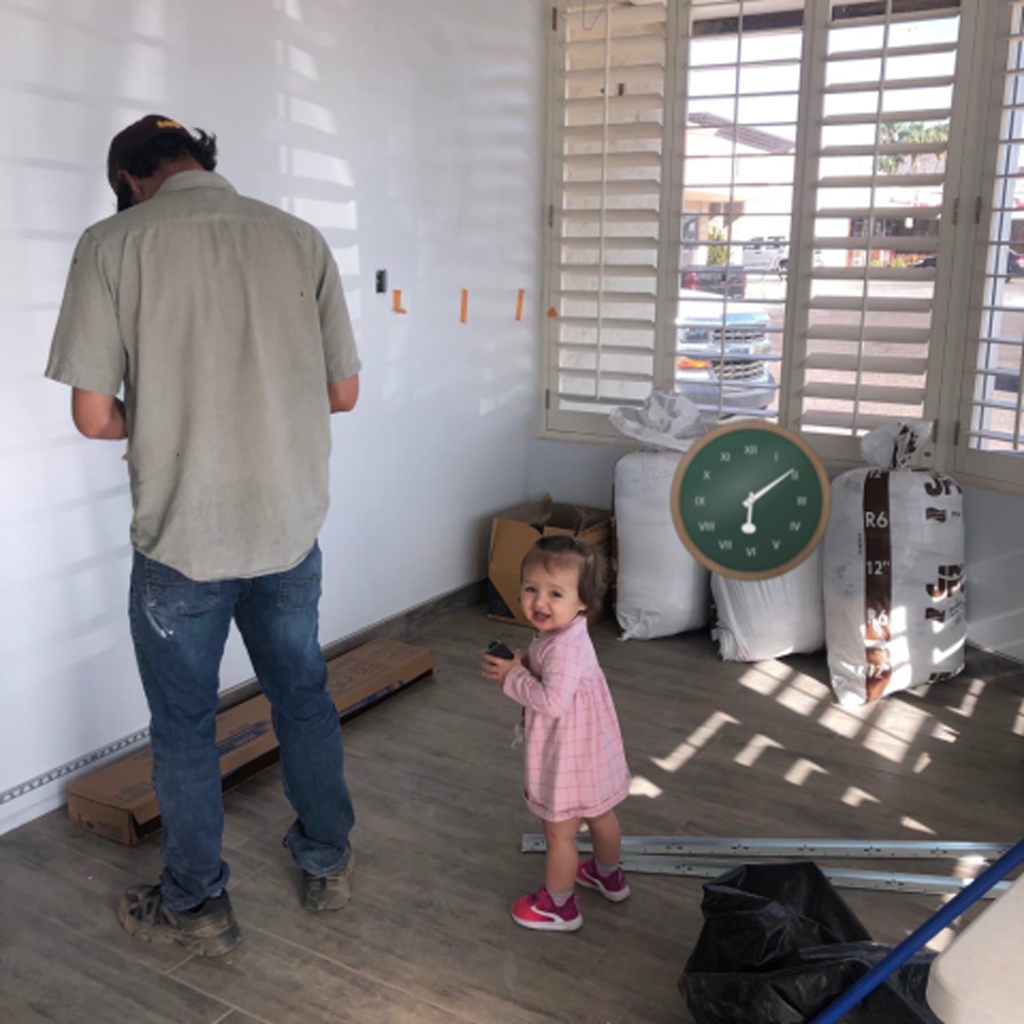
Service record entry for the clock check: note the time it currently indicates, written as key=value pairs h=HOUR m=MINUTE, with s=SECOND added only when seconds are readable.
h=6 m=9
